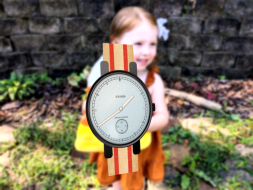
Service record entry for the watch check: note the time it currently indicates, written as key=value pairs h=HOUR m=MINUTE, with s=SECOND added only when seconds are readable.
h=1 m=40
